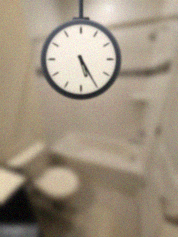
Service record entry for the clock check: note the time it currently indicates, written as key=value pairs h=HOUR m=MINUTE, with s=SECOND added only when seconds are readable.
h=5 m=25
